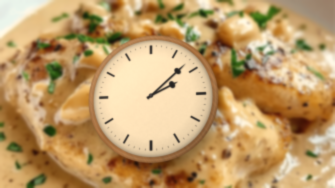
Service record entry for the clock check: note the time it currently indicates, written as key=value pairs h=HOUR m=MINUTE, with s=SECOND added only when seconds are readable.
h=2 m=8
